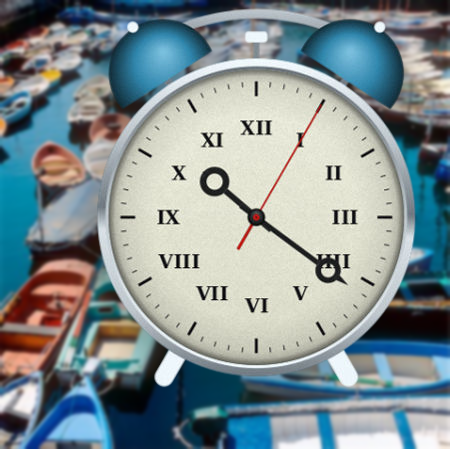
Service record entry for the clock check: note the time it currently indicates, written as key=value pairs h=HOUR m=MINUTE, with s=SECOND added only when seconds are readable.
h=10 m=21 s=5
